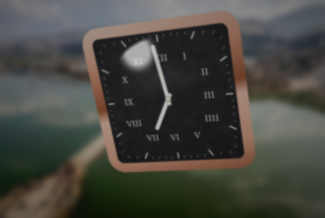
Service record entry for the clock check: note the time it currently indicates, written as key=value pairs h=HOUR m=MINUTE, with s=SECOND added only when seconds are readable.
h=6 m=59
